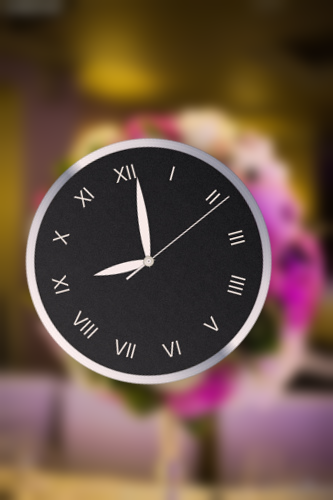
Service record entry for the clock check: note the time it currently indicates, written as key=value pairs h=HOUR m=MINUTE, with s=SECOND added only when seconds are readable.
h=9 m=1 s=11
